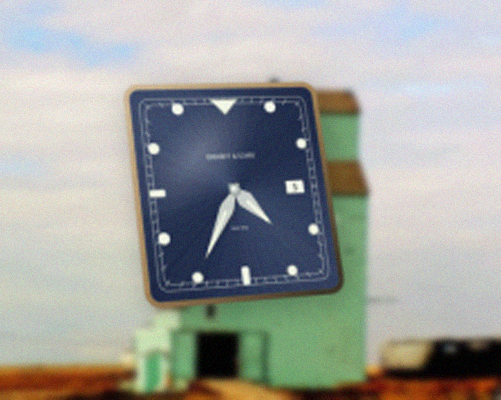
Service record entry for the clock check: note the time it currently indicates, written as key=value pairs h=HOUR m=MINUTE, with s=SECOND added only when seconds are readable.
h=4 m=35
